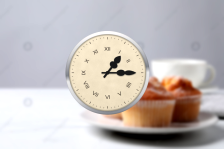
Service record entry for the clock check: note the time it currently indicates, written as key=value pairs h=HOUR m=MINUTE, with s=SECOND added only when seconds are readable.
h=1 m=15
